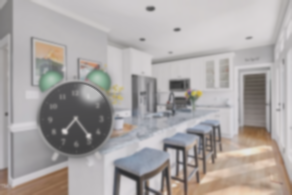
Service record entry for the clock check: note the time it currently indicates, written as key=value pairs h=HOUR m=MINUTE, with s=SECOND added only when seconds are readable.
h=7 m=24
